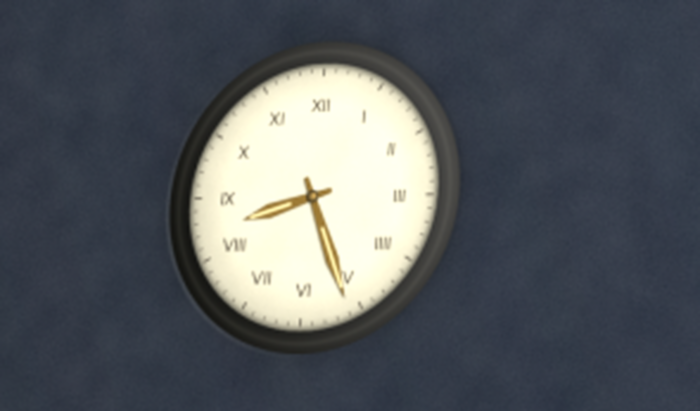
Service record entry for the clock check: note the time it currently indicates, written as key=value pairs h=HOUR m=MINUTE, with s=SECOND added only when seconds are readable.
h=8 m=26
